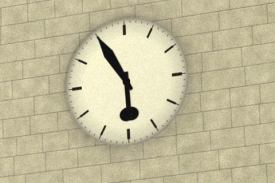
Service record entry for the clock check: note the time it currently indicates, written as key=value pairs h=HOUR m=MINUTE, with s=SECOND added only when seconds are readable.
h=5 m=55
